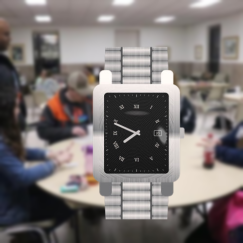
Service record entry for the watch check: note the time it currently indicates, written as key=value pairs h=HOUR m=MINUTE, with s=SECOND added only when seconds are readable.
h=7 m=49
